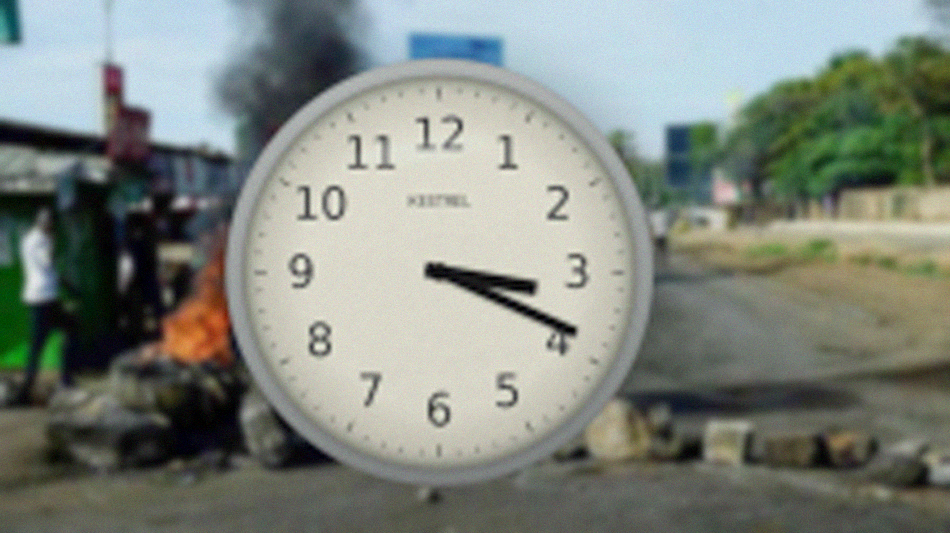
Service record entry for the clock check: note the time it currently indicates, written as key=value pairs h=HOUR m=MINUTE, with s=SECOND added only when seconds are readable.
h=3 m=19
